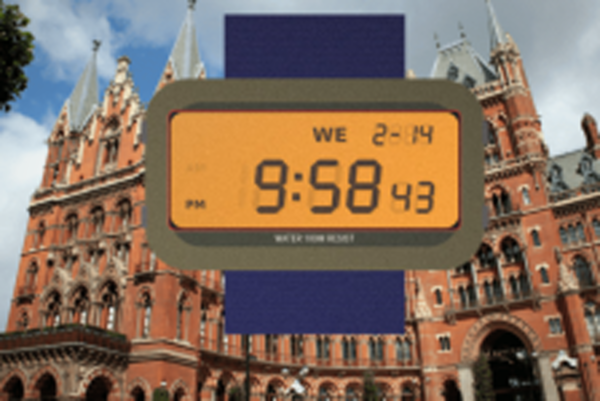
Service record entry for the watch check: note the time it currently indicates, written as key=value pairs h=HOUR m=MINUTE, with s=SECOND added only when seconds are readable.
h=9 m=58 s=43
